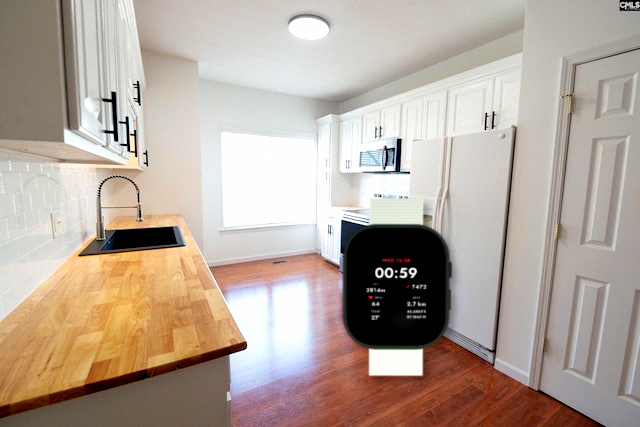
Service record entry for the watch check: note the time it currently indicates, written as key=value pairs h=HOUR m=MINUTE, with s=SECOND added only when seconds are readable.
h=0 m=59
